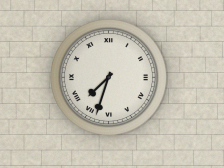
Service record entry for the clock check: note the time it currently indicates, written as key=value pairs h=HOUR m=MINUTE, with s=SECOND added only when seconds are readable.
h=7 m=33
